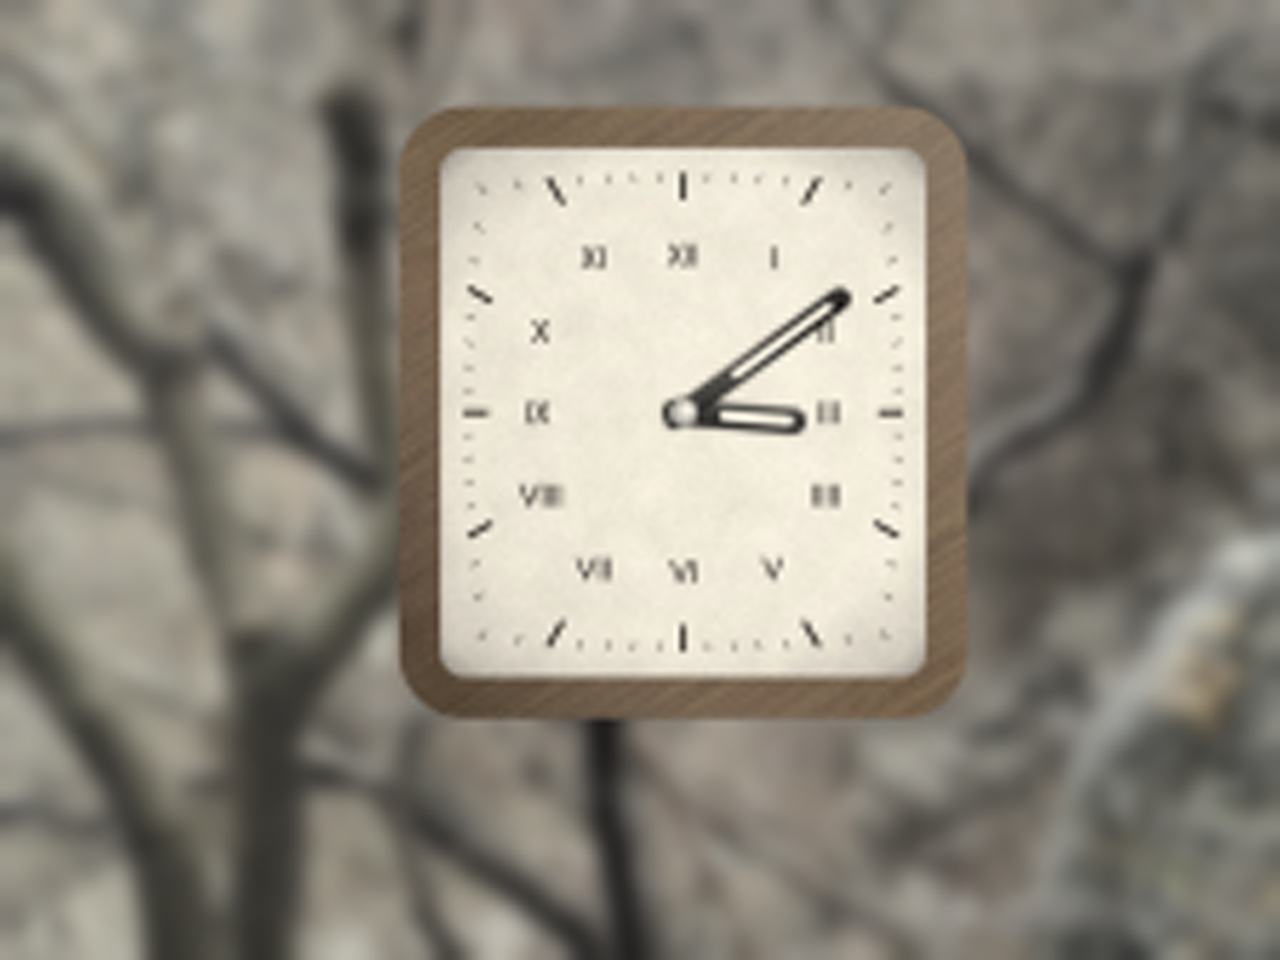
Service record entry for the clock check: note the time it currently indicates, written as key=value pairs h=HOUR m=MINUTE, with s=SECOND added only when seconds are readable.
h=3 m=9
